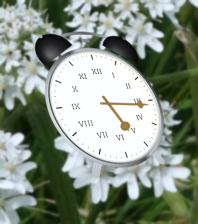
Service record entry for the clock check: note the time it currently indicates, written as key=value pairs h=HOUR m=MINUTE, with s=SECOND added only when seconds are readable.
h=5 m=16
